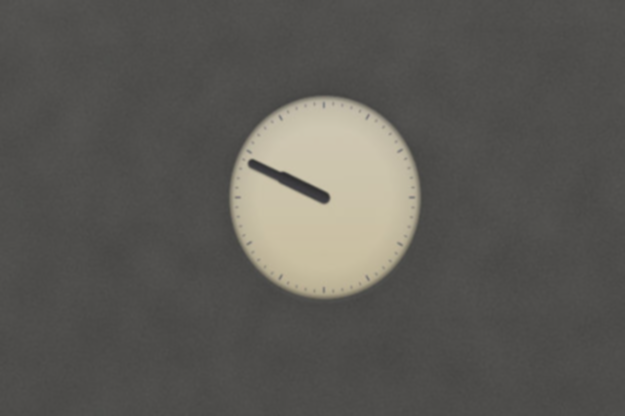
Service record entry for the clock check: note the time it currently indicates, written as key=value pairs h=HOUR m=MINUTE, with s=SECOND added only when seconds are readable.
h=9 m=49
